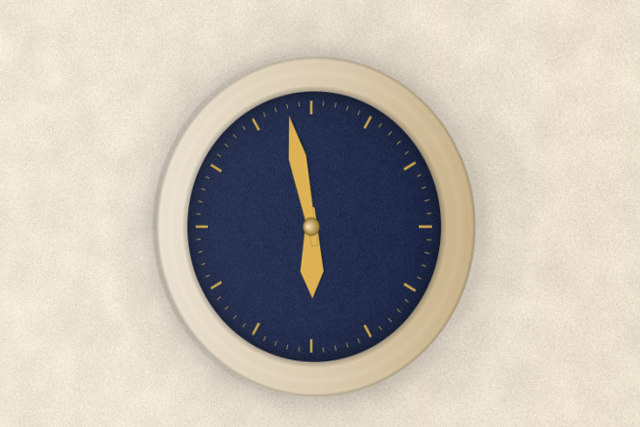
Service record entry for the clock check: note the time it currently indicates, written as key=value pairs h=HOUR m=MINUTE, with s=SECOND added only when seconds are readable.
h=5 m=58
